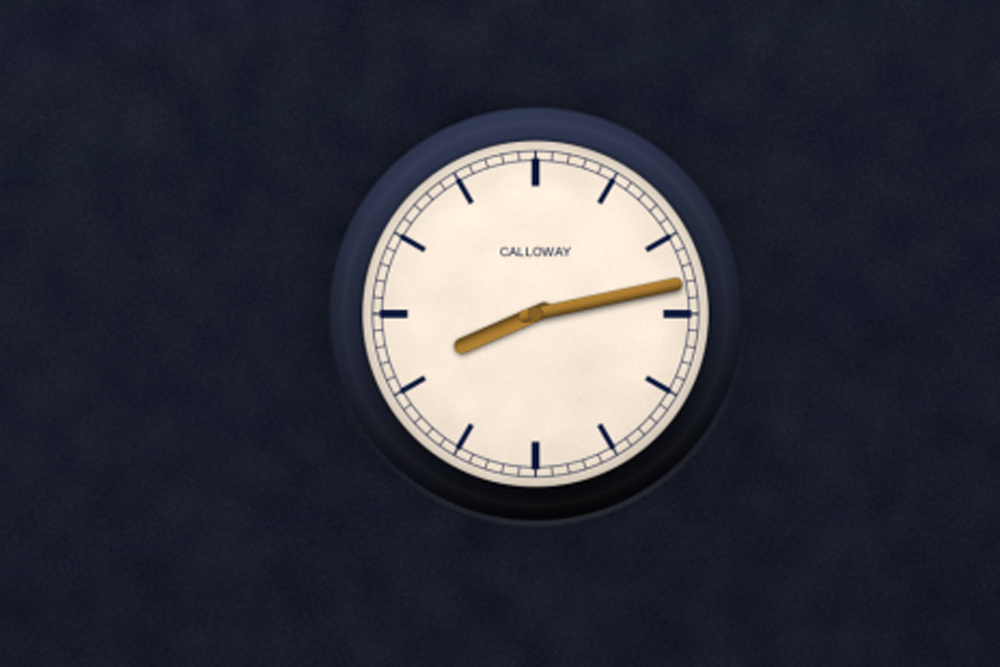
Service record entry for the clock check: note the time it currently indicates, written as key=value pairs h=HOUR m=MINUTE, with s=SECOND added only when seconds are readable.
h=8 m=13
